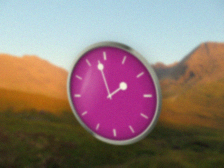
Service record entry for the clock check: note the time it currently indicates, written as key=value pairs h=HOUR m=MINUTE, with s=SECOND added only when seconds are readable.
h=1 m=58
